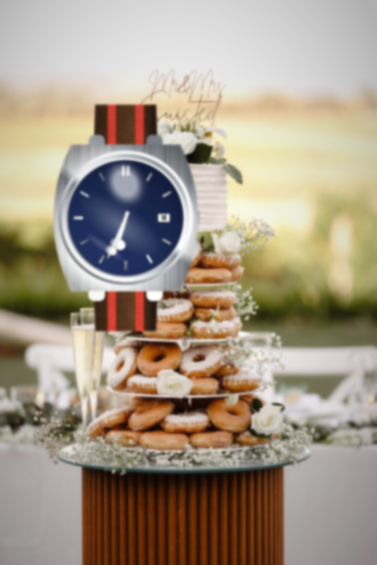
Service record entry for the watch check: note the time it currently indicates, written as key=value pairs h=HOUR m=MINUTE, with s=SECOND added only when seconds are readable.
h=6 m=34
